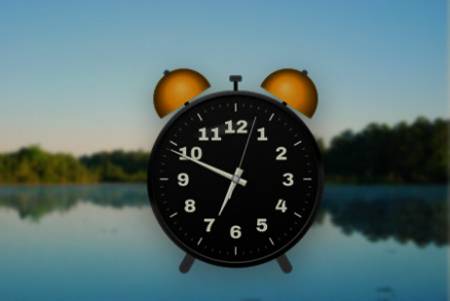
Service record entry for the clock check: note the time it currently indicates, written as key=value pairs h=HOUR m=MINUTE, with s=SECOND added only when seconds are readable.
h=6 m=49 s=3
